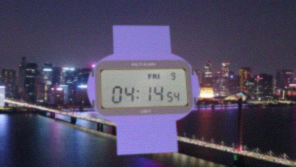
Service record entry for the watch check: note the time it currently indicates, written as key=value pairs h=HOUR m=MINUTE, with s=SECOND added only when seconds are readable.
h=4 m=14 s=54
